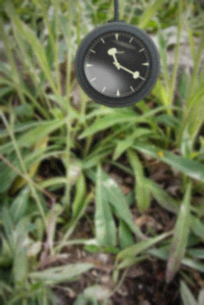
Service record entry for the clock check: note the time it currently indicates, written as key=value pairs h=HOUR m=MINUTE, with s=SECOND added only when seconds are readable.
h=11 m=20
